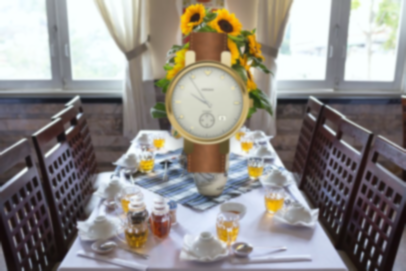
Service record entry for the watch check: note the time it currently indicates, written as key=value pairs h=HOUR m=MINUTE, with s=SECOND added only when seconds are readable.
h=9 m=54
